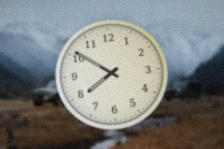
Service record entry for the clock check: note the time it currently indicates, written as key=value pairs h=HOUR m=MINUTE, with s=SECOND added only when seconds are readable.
h=7 m=51
